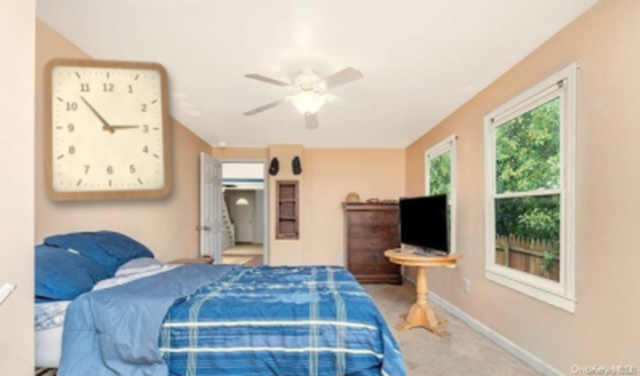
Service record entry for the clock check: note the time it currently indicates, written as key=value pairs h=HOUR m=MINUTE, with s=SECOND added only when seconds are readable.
h=2 m=53
